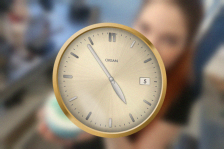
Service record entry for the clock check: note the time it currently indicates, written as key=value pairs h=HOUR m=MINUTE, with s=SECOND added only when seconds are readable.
h=4 m=54
